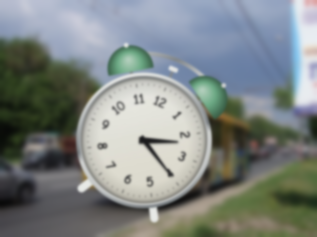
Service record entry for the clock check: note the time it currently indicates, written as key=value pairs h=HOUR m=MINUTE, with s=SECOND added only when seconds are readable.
h=2 m=20
